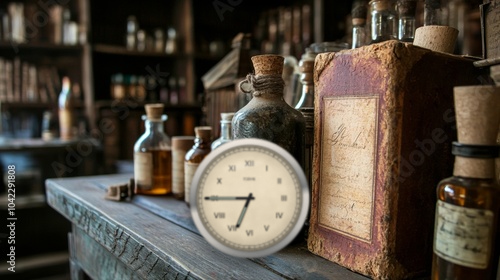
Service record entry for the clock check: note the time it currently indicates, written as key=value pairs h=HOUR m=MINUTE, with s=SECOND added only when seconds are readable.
h=6 m=45
